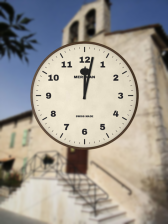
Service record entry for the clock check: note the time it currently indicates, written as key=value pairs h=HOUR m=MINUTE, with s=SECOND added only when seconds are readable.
h=12 m=2
